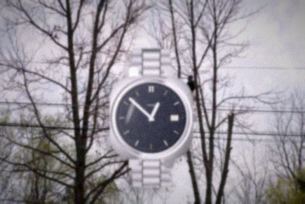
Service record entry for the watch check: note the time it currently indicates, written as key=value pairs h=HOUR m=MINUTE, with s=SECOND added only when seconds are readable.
h=12 m=52
